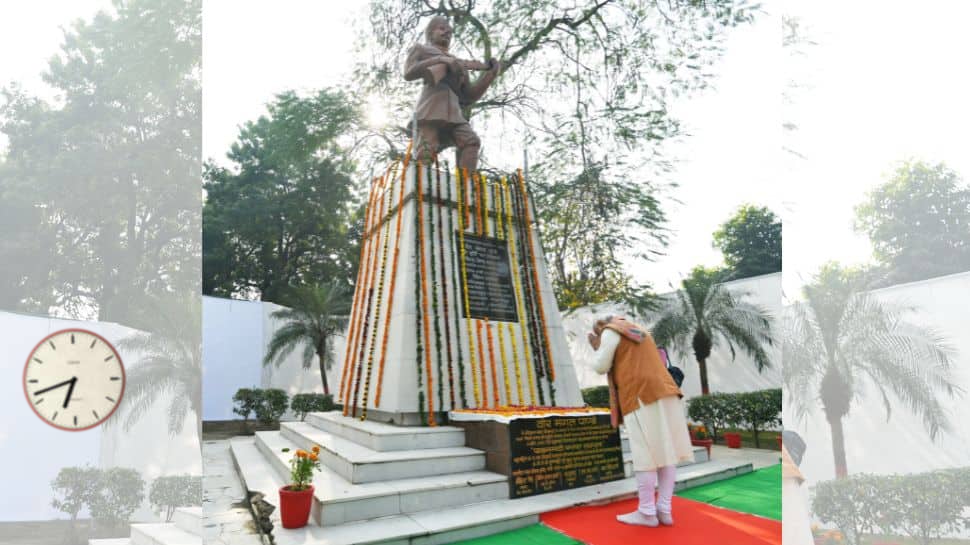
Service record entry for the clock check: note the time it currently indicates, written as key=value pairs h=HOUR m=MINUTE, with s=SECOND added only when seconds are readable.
h=6 m=42
